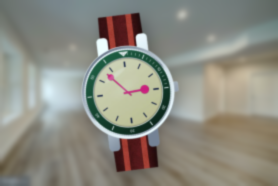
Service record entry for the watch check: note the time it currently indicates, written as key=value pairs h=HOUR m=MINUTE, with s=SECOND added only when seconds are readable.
h=2 m=53
